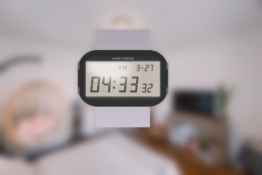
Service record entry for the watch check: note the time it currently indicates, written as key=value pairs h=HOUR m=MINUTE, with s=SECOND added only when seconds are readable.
h=4 m=33 s=32
